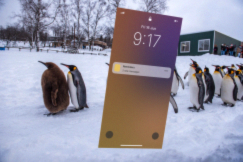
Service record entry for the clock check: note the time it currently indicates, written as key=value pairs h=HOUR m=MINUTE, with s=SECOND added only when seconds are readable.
h=9 m=17
